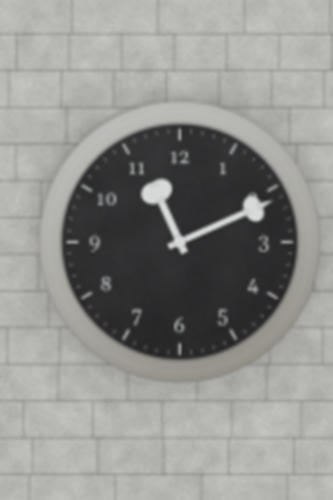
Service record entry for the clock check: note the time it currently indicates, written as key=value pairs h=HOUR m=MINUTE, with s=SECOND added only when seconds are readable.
h=11 m=11
